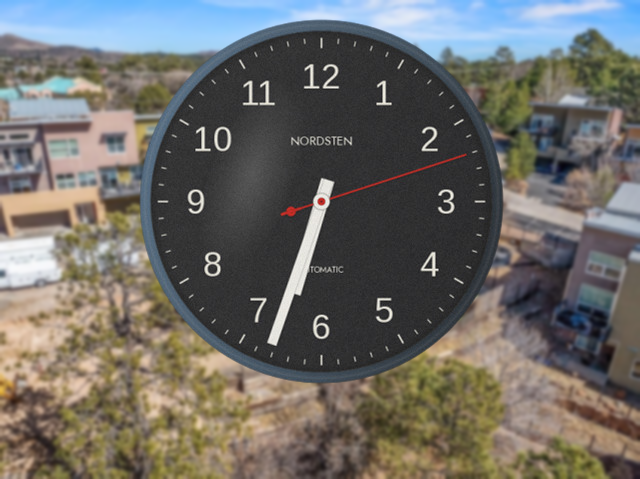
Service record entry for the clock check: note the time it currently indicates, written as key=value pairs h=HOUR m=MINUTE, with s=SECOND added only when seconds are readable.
h=6 m=33 s=12
